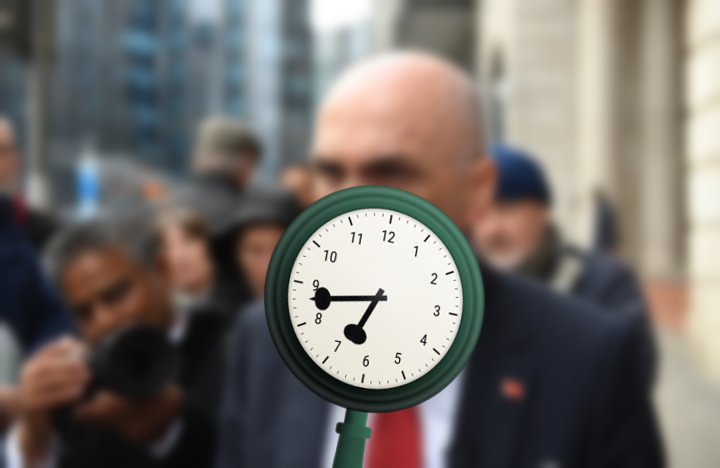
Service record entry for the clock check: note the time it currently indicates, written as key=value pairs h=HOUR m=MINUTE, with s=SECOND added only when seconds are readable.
h=6 m=43
